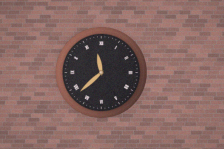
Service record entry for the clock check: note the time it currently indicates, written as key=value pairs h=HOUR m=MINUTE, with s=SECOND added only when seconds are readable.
h=11 m=38
